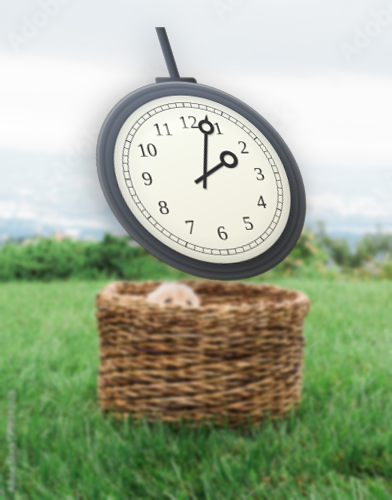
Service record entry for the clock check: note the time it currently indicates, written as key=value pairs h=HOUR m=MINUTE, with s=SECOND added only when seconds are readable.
h=2 m=3
